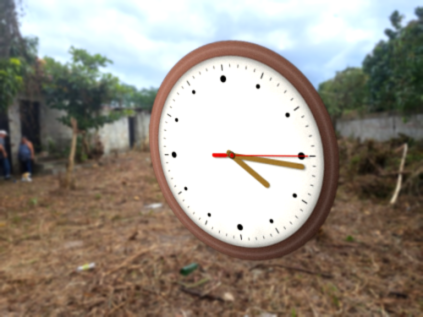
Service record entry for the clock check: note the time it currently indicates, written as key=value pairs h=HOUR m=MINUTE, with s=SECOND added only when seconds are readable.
h=4 m=16 s=15
